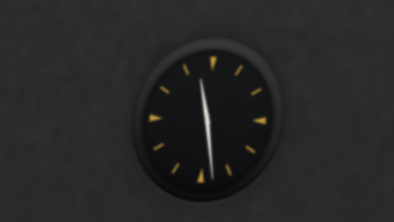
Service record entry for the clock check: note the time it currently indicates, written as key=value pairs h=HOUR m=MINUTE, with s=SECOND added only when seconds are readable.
h=11 m=28
